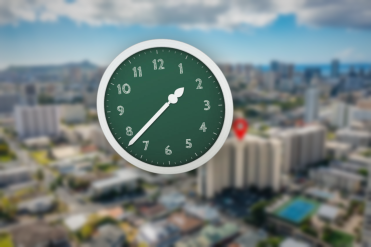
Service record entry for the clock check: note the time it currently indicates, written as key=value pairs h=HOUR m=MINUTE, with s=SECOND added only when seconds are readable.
h=1 m=38
